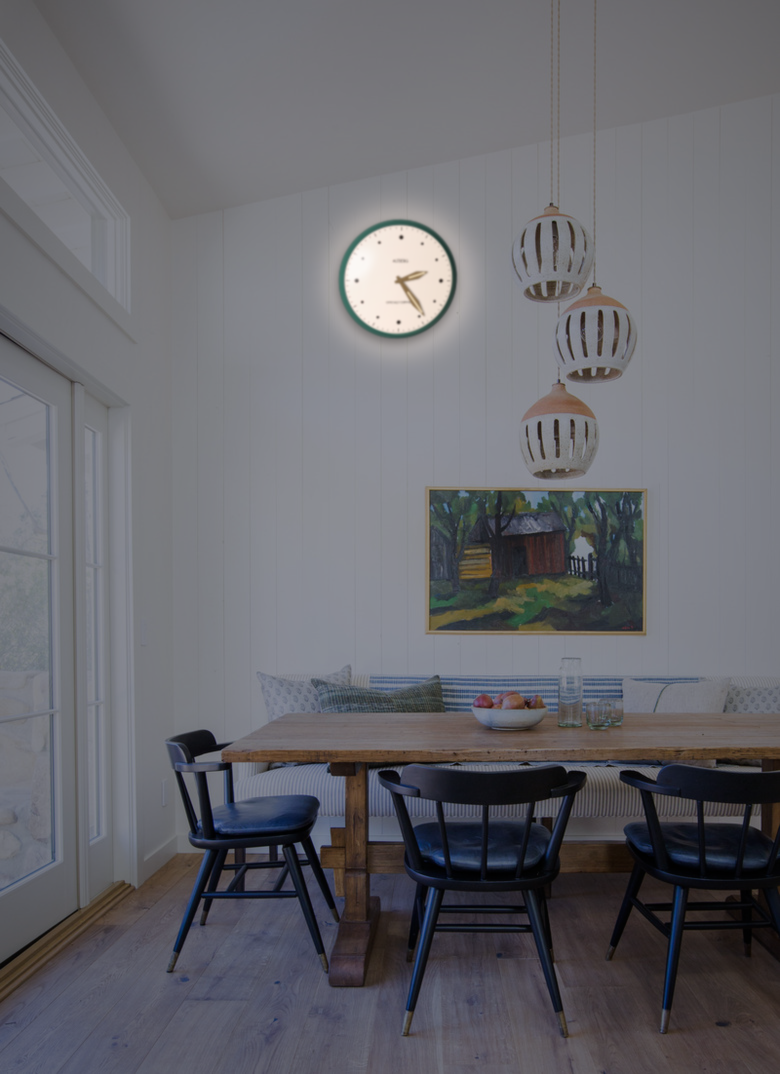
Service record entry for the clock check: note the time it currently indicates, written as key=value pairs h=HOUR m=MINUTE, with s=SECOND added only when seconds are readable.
h=2 m=24
